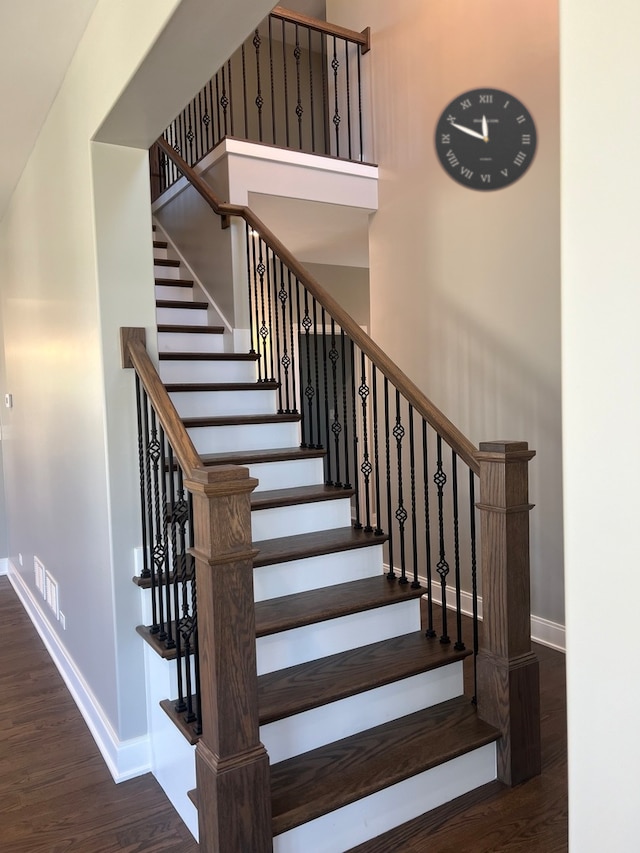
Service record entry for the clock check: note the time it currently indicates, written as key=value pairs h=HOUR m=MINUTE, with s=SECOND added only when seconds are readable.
h=11 m=49
